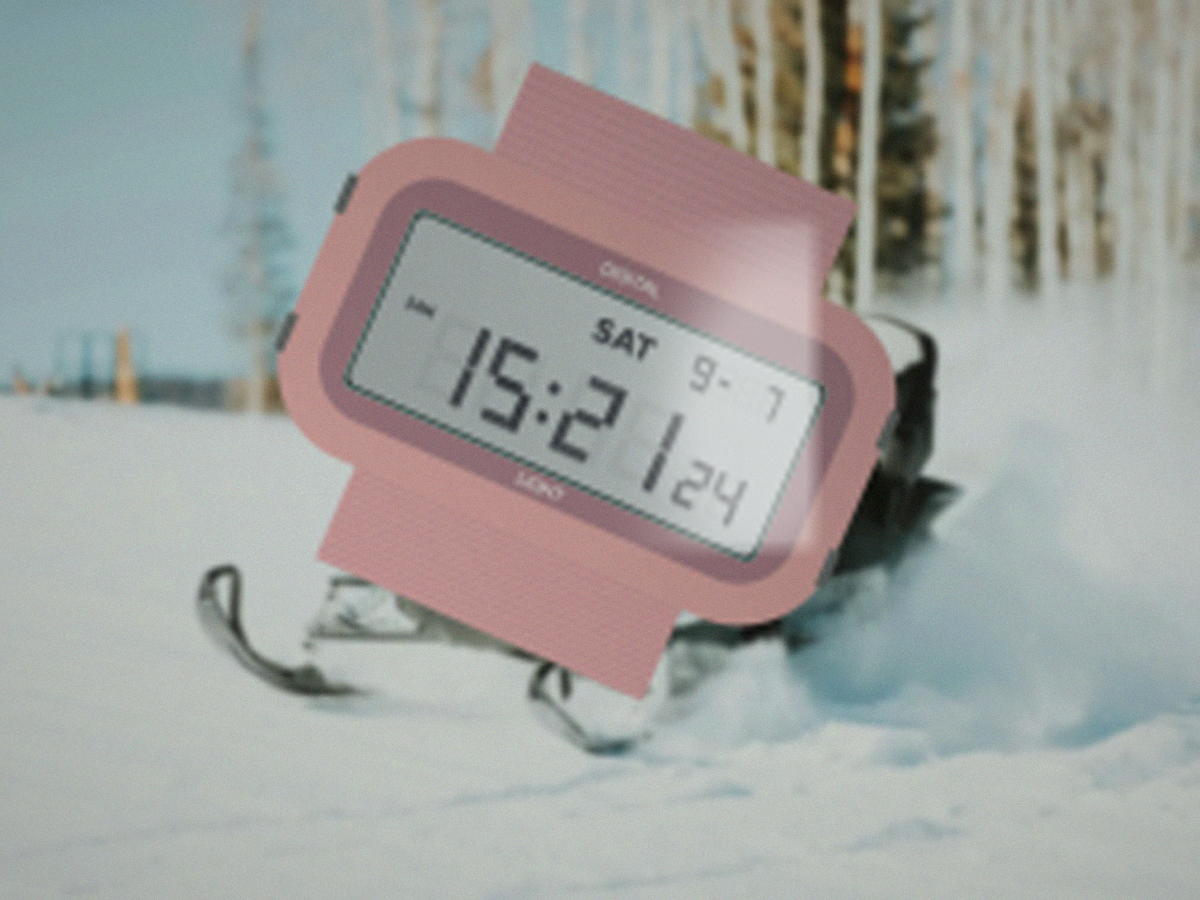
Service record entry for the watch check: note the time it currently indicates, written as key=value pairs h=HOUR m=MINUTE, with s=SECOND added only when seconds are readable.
h=15 m=21 s=24
